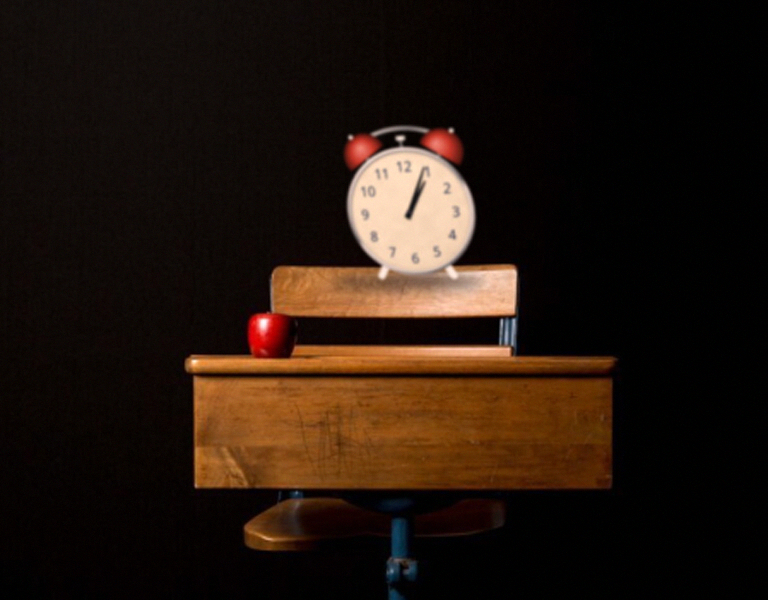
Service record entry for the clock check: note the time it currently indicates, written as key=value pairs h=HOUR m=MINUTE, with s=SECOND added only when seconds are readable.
h=1 m=4
